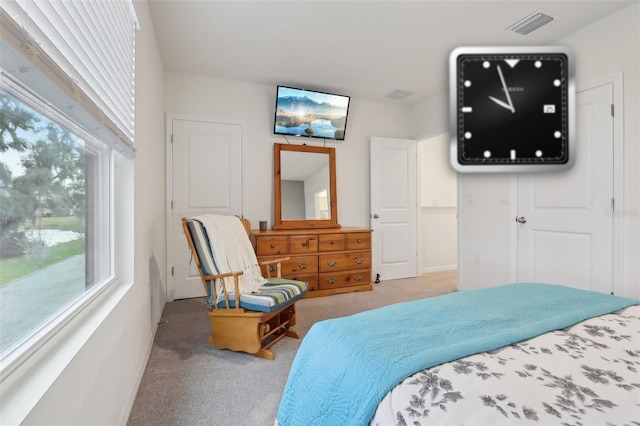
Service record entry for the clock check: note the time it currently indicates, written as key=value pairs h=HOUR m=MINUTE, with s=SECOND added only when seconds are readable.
h=9 m=57
